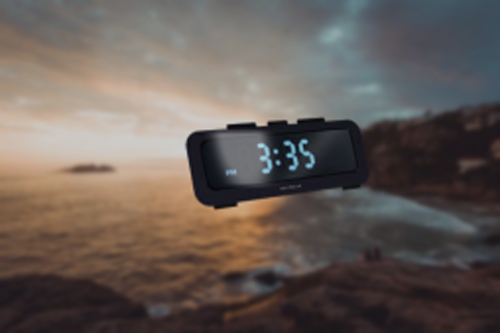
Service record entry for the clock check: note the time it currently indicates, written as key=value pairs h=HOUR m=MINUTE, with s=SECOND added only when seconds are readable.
h=3 m=35
